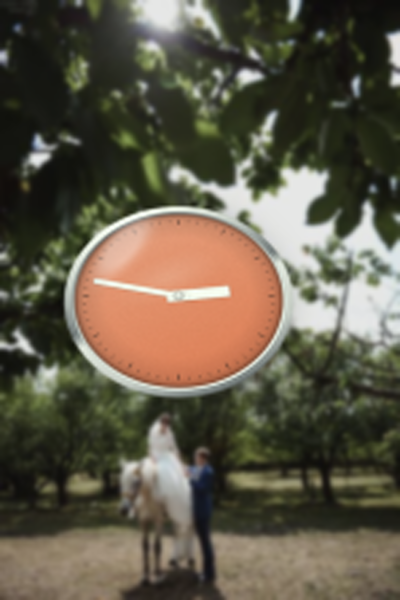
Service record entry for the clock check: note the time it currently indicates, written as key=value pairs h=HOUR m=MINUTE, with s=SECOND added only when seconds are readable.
h=2 m=47
